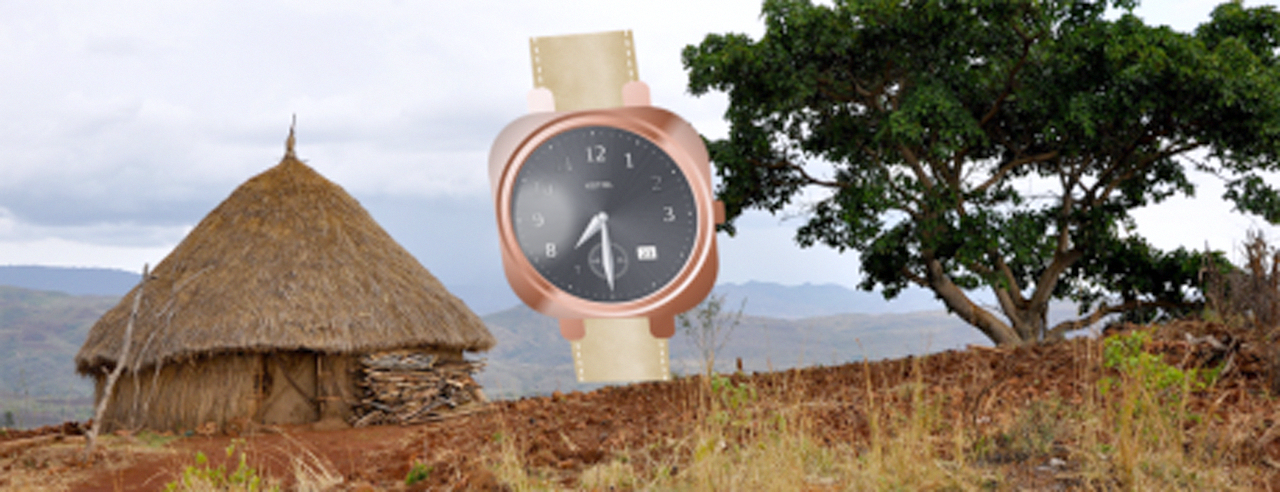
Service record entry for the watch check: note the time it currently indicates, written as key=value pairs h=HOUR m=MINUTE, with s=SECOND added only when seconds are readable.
h=7 m=30
